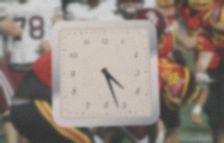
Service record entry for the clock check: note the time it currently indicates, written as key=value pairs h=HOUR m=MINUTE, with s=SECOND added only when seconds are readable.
h=4 m=27
